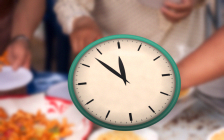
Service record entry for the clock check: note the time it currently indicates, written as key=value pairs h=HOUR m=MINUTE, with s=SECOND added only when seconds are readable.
h=11 m=53
